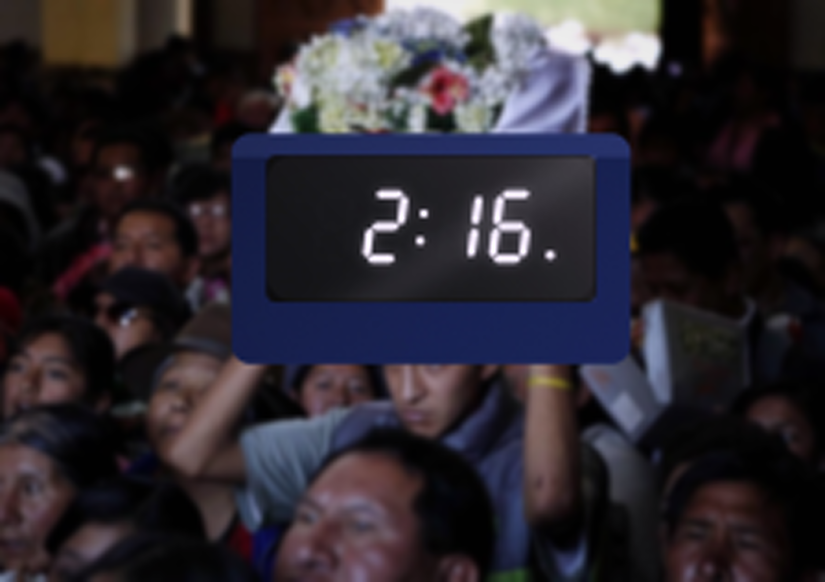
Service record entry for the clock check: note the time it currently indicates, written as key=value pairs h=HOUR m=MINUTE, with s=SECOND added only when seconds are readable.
h=2 m=16
